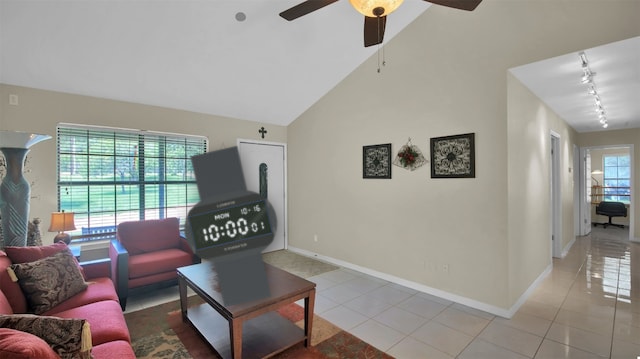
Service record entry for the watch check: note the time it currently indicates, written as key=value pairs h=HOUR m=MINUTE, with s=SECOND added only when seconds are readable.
h=10 m=0 s=1
